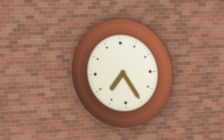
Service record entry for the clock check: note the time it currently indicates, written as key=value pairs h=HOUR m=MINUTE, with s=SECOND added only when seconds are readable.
h=7 m=25
